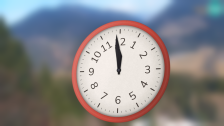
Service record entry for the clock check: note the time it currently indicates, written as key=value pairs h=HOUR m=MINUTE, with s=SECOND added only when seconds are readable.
h=11 m=59
